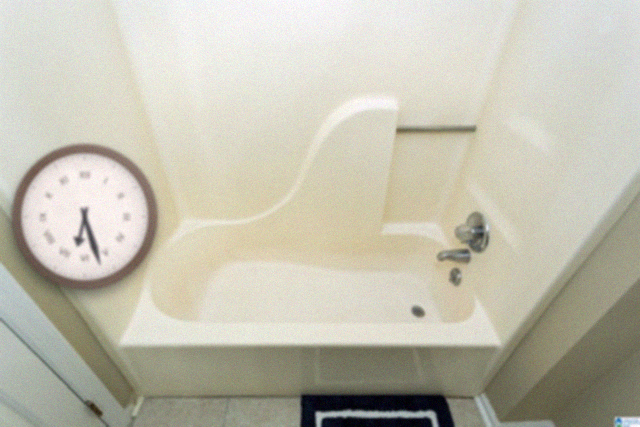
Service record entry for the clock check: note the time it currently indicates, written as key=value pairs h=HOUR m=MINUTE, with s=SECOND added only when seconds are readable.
h=6 m=27
